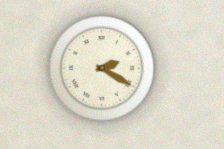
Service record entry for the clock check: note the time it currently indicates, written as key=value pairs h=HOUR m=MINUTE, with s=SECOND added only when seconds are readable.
h=2 m=20
